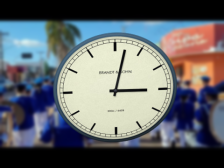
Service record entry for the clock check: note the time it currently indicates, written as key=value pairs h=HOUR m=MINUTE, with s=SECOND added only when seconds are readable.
h=3 m=2
